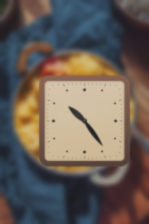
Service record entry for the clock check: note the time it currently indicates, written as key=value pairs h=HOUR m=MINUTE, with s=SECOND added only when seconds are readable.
h=10 m=24
